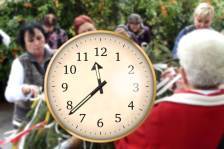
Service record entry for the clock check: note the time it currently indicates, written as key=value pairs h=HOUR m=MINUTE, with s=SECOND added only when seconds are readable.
h=11 m=38
